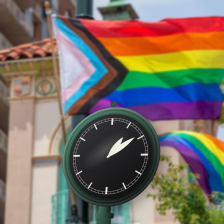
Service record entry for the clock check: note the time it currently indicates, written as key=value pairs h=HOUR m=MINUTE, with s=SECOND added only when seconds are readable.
h=1 m=9
